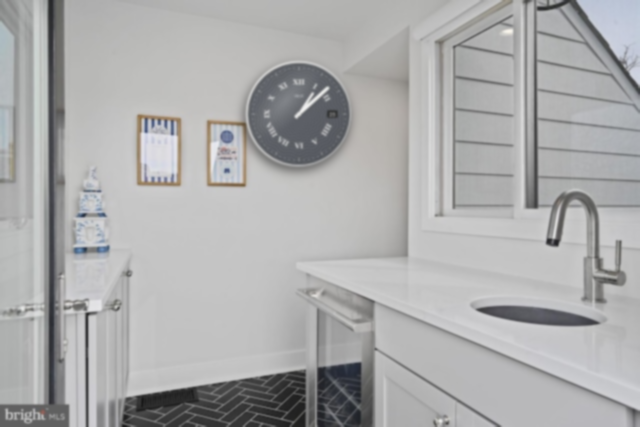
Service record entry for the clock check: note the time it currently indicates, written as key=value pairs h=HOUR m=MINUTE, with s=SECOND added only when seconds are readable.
h=1 m=8
